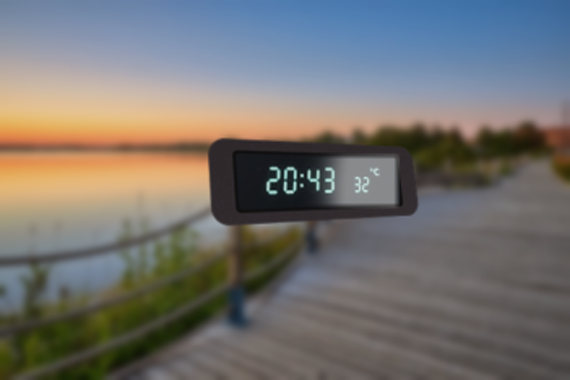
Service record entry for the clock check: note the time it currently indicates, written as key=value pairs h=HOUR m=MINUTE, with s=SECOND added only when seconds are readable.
h=20 m=43
